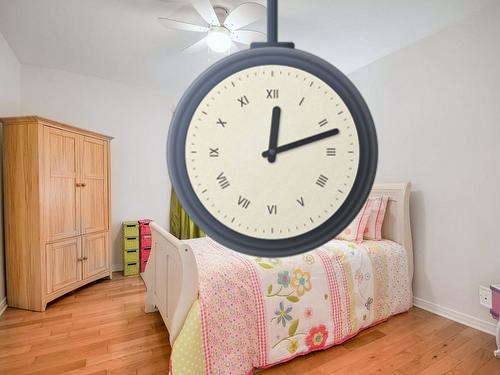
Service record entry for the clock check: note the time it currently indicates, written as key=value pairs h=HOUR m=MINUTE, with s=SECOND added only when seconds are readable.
h=12 m=12
